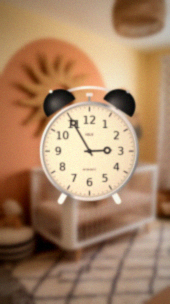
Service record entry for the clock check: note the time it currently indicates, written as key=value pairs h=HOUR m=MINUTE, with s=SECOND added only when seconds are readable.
h=2 m=55
